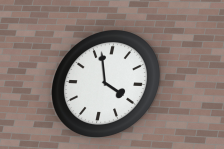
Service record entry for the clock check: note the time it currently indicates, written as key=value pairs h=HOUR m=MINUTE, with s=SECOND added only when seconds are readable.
h=3 m=57
